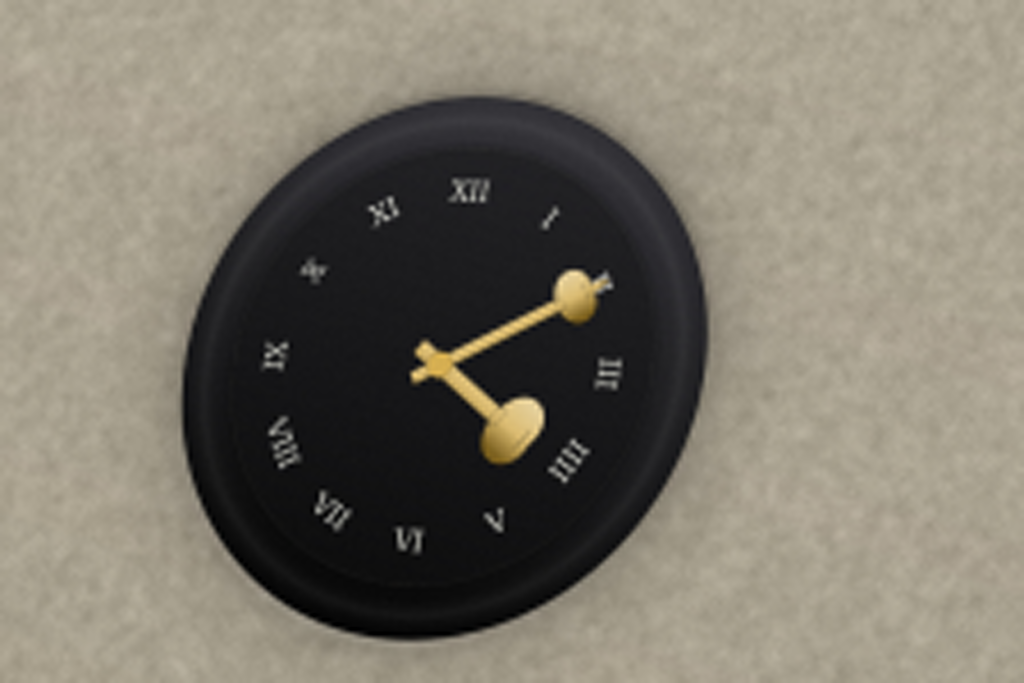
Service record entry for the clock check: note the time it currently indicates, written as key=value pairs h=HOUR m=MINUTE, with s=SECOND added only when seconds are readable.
h=4 m=10
